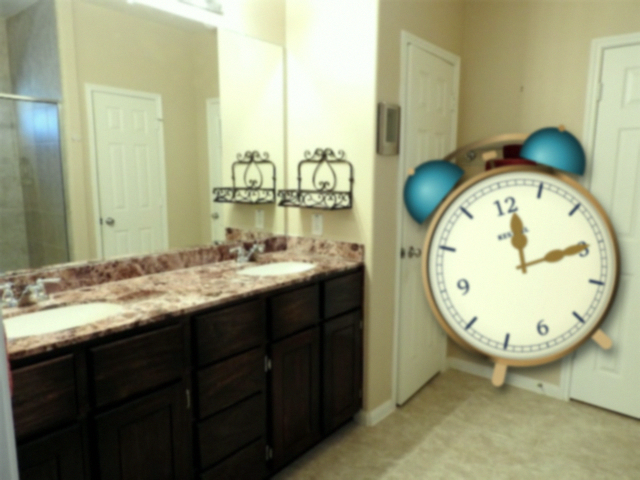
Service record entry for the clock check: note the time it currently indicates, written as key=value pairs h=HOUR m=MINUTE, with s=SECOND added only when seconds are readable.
h=12 m=15
